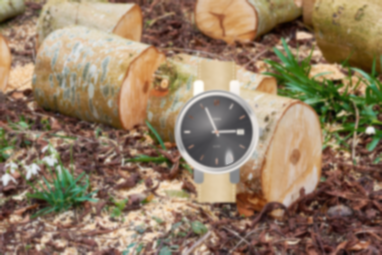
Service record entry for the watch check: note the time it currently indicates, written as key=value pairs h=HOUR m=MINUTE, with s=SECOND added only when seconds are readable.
h=2 m=56
